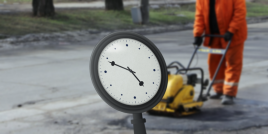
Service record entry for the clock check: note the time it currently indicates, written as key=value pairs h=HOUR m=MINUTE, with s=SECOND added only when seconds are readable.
h=4 m=49
